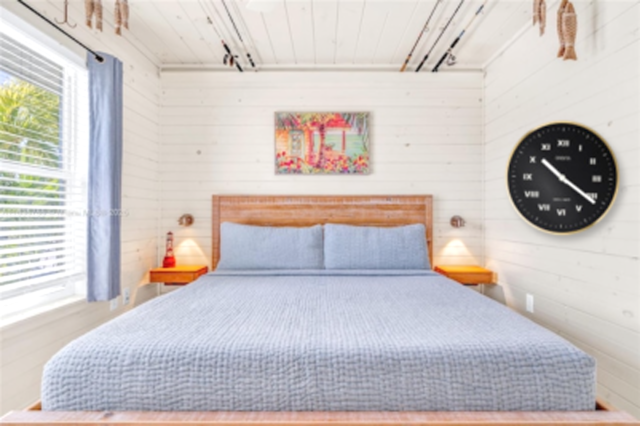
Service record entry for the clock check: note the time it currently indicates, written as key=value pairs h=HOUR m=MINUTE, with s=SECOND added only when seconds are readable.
h=10 m=21
